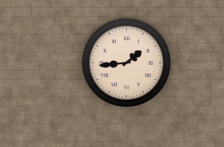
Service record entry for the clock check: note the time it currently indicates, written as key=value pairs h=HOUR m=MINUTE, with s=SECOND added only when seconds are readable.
h=1 m=44
